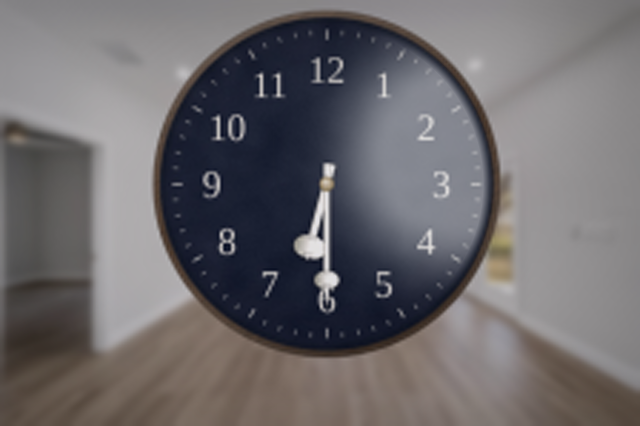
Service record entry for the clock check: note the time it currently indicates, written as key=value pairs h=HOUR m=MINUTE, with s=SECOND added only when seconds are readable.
h=6 m=30
